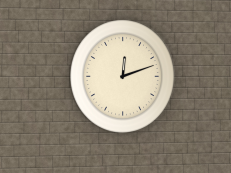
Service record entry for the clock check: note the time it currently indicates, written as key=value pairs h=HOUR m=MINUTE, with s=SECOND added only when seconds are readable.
h=12 m=12
